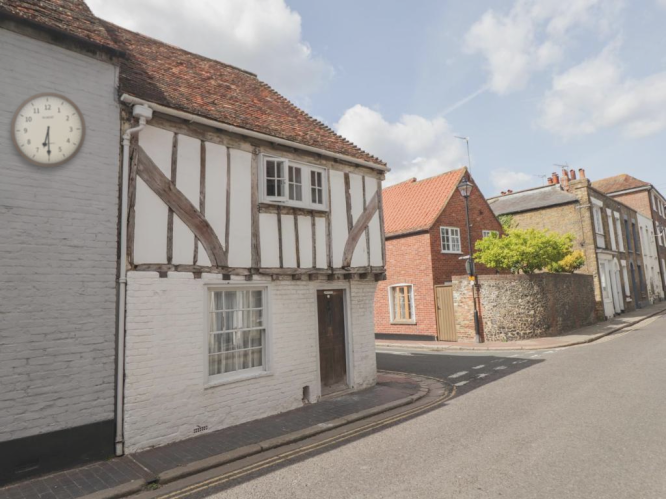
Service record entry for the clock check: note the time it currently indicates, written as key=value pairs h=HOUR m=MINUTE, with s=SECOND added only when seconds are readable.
h=6 m=30
